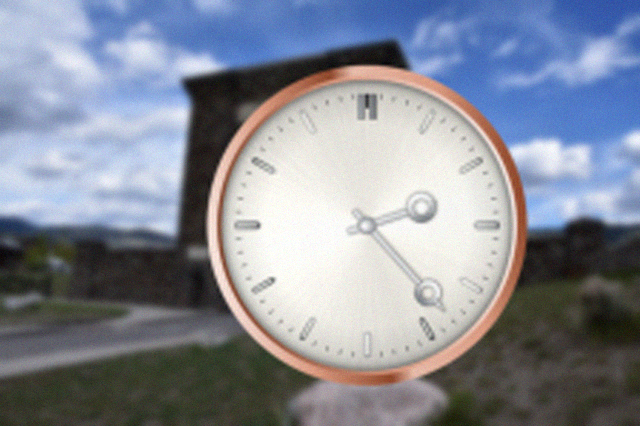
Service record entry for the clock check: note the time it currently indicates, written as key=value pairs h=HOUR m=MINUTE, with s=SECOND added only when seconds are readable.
h=2 m=23
